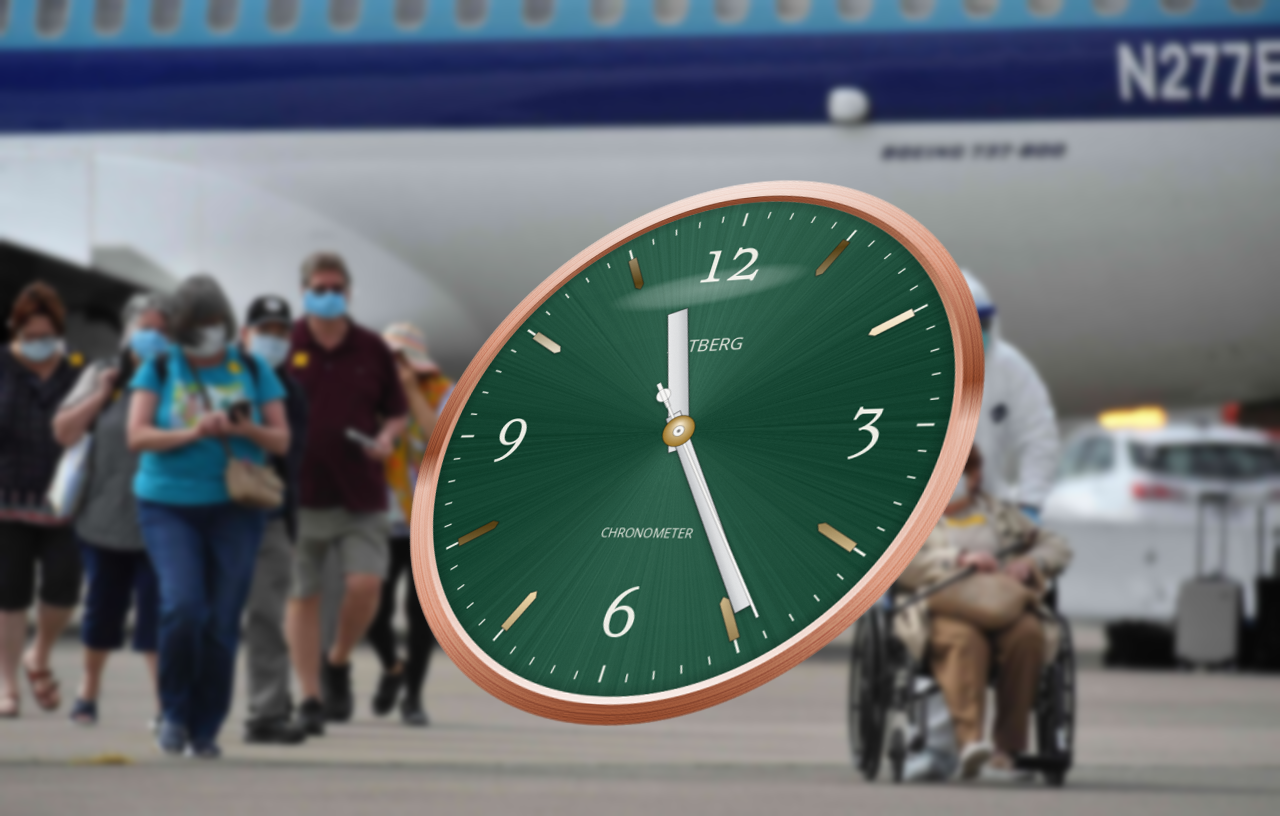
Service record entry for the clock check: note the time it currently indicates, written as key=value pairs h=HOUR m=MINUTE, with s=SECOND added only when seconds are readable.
h=11 m=24 s=24
